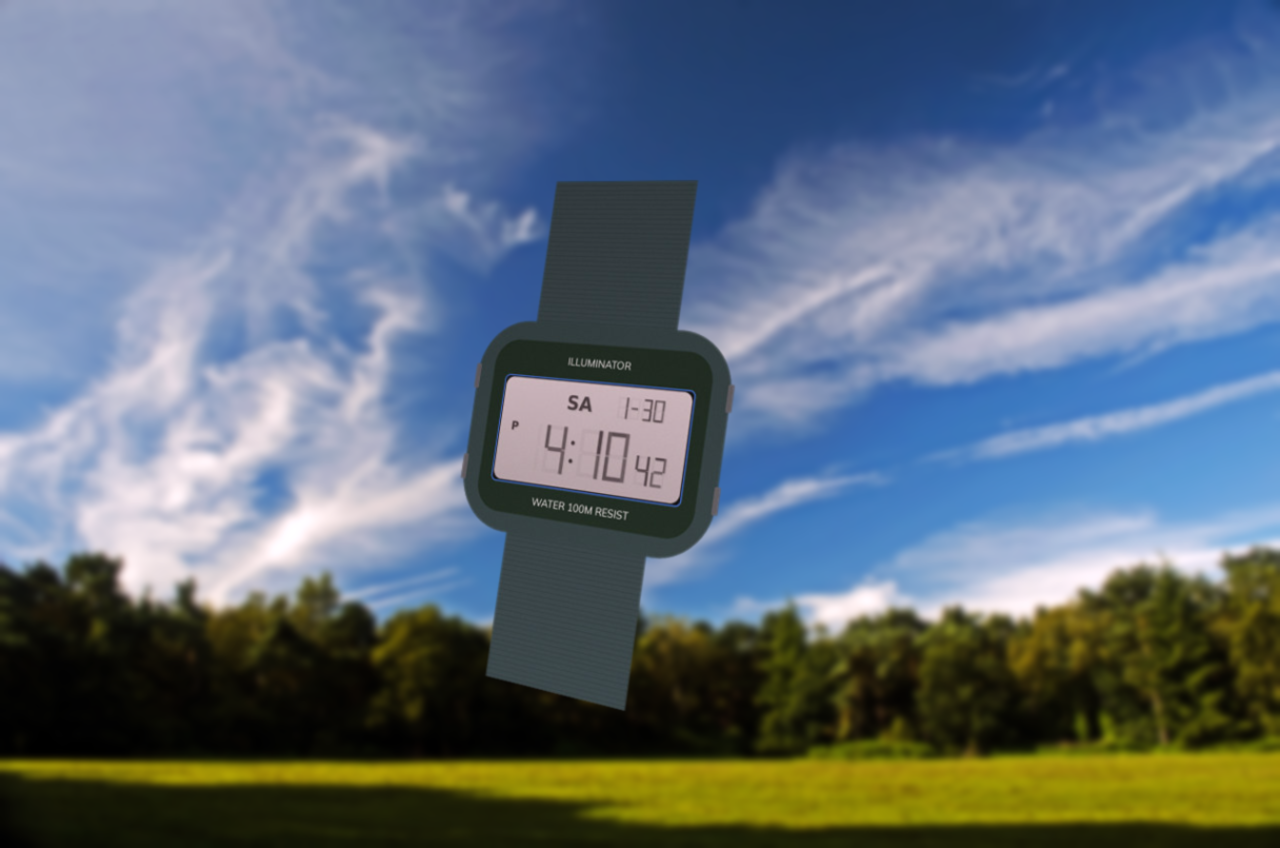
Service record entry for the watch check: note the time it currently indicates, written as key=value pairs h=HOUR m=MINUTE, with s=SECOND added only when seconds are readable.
h=4 m=10 s=42
